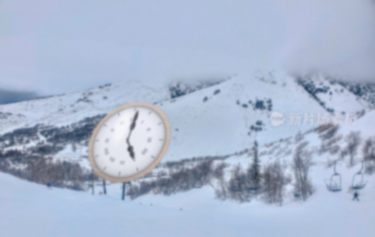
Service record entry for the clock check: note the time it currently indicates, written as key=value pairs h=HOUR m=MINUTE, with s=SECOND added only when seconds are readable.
h=5 m=1
